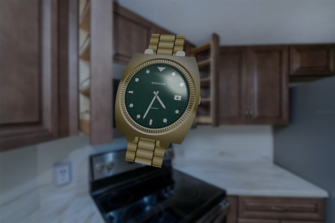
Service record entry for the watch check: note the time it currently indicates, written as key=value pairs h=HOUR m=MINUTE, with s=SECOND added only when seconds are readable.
h=4 m=33
